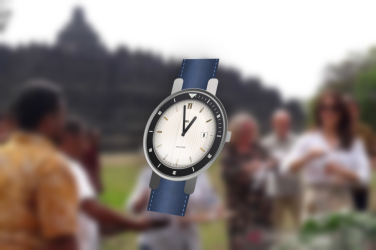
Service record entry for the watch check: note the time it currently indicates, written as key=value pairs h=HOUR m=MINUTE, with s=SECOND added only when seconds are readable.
h=12 m=58
